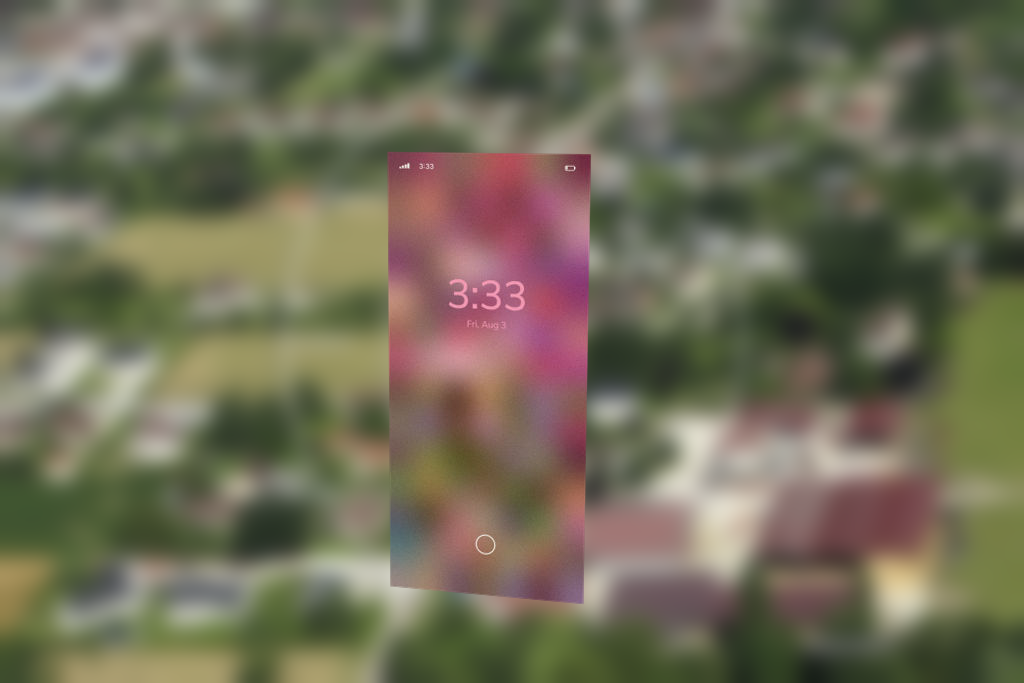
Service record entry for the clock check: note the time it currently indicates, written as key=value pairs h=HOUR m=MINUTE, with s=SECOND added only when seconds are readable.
h=3 m=33
